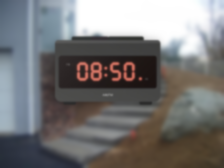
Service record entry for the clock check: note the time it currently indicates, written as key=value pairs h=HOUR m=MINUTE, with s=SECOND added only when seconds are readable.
h=8 m=50
